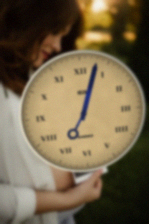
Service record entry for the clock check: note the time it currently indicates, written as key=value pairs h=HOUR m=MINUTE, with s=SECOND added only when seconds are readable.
h=7 m=3
